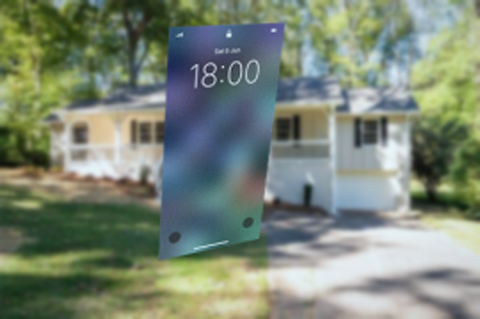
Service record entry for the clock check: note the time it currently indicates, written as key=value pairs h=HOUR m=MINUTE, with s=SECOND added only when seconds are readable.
h=18 m=0
